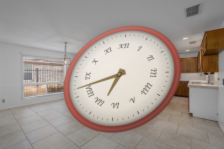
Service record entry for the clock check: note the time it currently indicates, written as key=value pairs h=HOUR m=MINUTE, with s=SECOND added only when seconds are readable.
h=6 m=42
